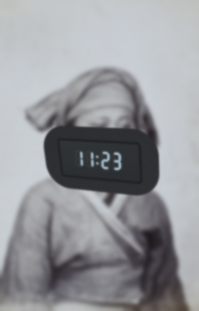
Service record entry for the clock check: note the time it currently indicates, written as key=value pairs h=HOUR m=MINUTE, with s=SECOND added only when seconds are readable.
h=11 m=23
